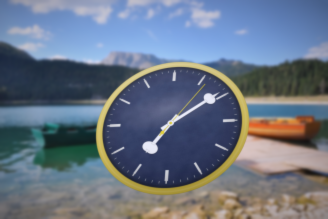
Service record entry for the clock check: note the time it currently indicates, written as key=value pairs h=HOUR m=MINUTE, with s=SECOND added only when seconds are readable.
h=7 m=9 s=6
